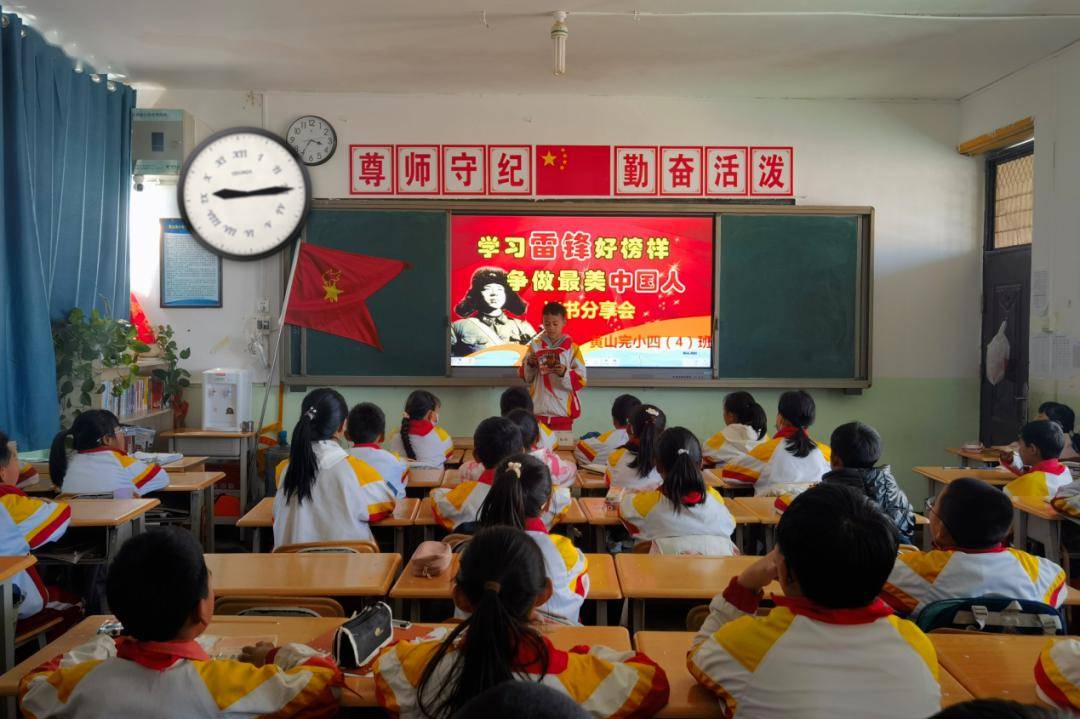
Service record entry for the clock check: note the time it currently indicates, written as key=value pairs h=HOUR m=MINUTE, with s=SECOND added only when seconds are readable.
h=9 m=15
